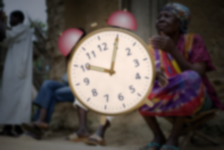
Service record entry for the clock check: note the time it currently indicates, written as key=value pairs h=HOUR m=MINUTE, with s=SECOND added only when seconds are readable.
h=10 m=5
